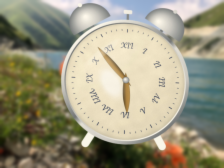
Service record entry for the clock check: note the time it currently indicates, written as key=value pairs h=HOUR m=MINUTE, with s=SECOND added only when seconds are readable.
h=5 m=53
